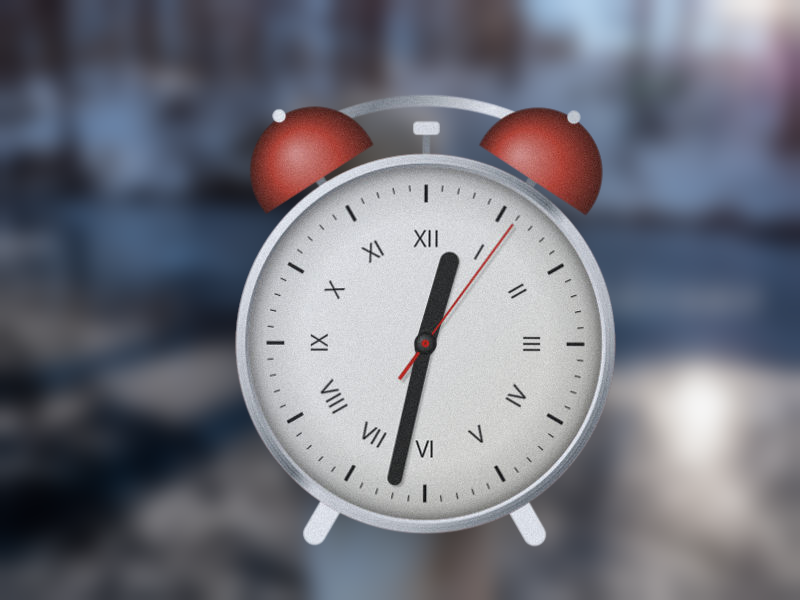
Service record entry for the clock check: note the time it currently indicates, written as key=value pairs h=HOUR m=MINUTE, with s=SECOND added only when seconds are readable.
h=12 m=32 s=6
